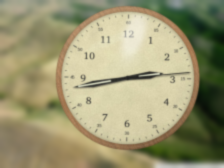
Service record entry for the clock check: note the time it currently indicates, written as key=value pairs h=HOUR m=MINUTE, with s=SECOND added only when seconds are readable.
h=2 m=43 s=14
